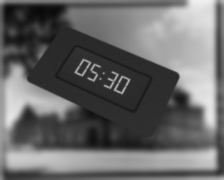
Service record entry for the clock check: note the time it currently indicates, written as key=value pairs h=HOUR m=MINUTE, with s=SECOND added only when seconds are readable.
h=5 m=30
